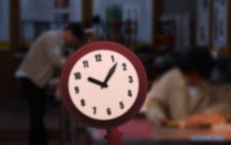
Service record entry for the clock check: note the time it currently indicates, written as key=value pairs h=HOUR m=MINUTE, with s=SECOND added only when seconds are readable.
h=10 m=7
